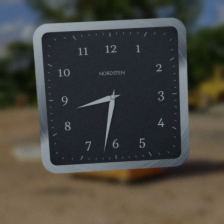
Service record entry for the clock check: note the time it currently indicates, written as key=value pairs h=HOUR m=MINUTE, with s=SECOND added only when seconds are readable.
h=8 m=32
